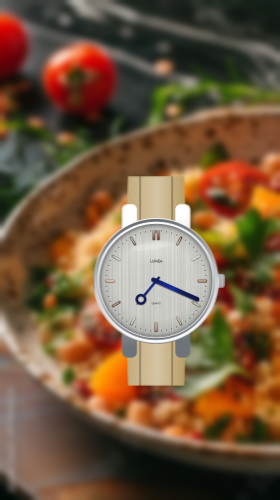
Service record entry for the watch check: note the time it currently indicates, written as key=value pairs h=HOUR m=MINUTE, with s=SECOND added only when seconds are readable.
h=7 m=19
